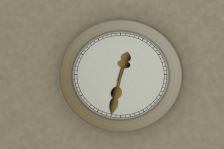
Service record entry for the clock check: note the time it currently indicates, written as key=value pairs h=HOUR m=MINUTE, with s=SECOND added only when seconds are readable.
h=12 m=32
